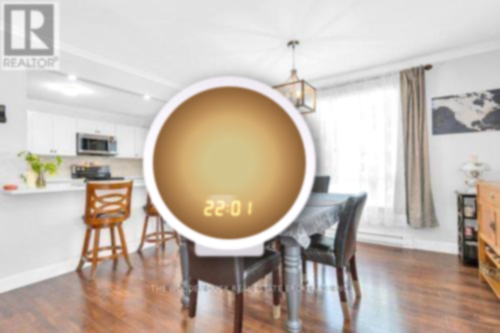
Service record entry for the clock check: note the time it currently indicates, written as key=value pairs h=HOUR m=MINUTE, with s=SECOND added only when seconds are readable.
h=22 m=1
